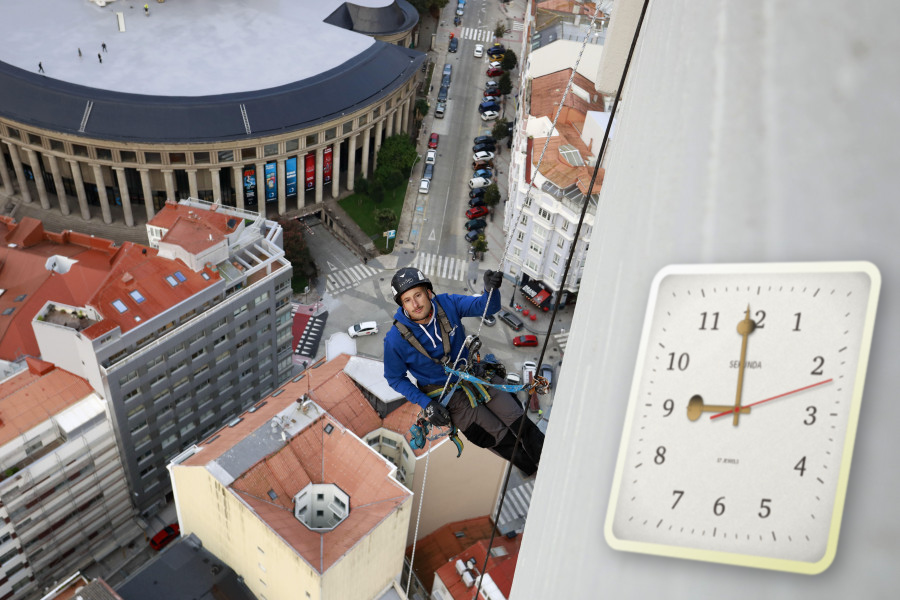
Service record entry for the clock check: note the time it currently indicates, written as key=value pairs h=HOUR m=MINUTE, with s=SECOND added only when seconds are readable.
h=8 m=59 s=12
